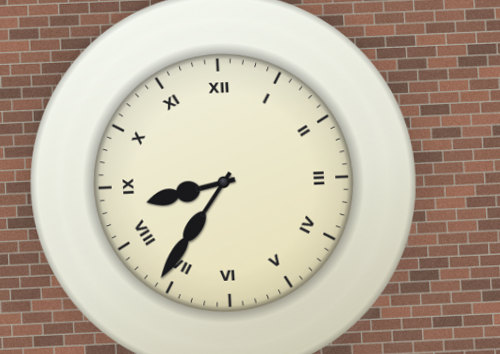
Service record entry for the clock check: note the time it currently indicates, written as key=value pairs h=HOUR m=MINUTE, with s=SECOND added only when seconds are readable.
h=8 m=36
